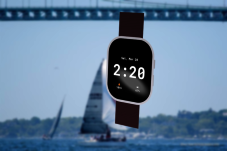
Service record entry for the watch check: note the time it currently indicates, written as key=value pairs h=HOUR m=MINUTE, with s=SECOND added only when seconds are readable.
h=2 m=20
